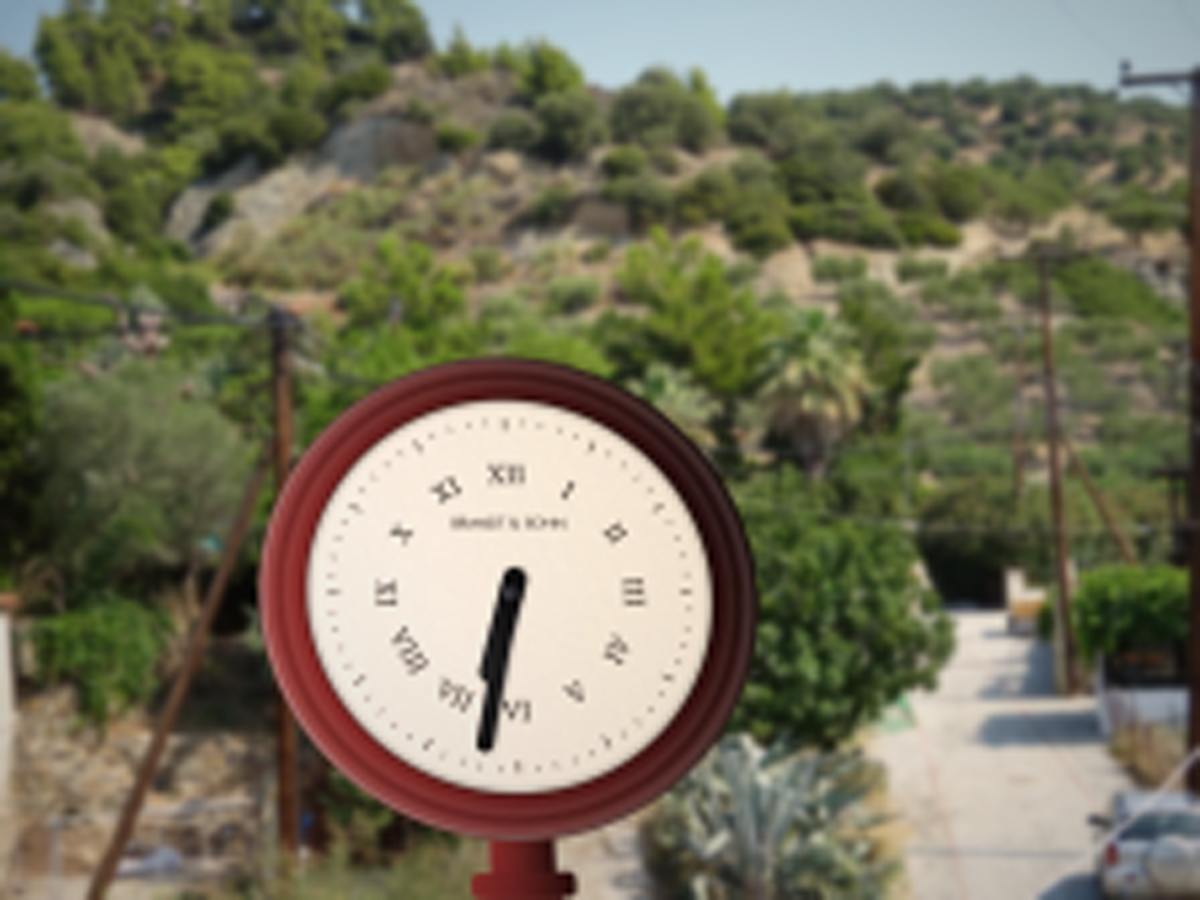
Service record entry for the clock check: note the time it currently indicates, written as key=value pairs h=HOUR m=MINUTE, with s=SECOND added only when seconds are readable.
h=6 m=32
